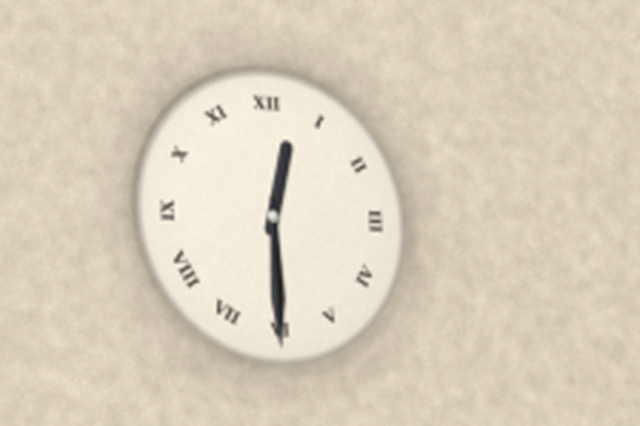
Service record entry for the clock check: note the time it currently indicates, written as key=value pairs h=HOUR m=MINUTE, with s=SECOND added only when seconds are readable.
h=12 m=30
